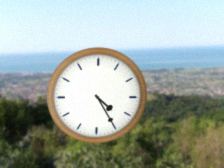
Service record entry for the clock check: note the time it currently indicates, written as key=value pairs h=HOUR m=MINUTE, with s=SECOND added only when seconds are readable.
h=4 m=25
